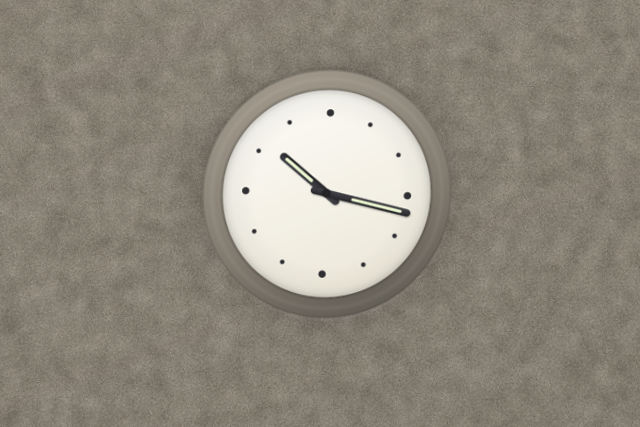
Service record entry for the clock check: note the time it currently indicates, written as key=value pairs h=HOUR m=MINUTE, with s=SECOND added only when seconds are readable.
h=10 m=17
